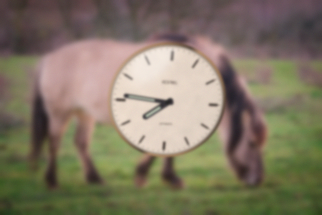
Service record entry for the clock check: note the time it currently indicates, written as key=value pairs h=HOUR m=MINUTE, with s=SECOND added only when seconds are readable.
h=7 m=46
